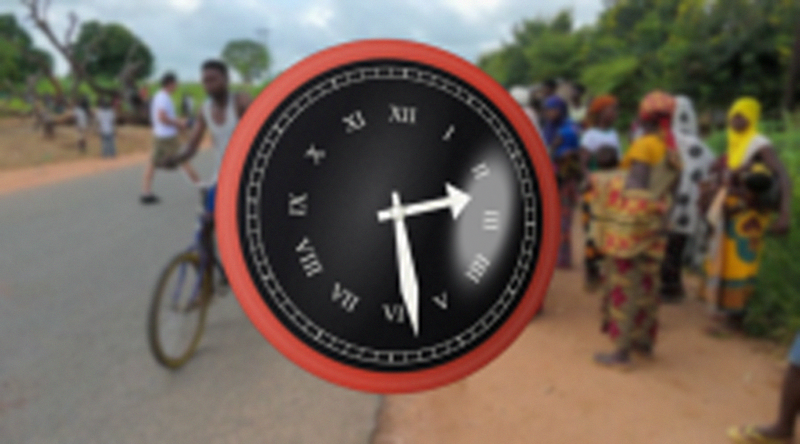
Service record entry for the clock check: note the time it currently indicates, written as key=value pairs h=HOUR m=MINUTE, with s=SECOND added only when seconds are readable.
h=2 m=28
